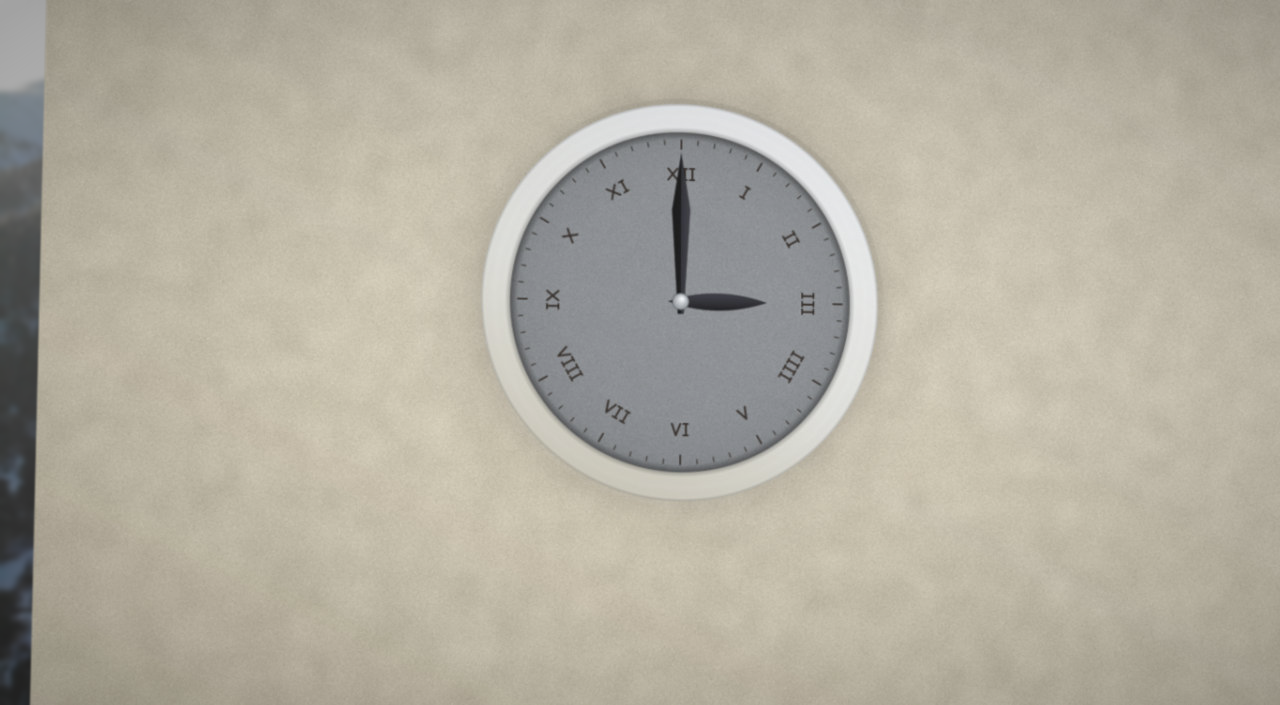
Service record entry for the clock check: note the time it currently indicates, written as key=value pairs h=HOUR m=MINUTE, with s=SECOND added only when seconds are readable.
h=3 m=0
